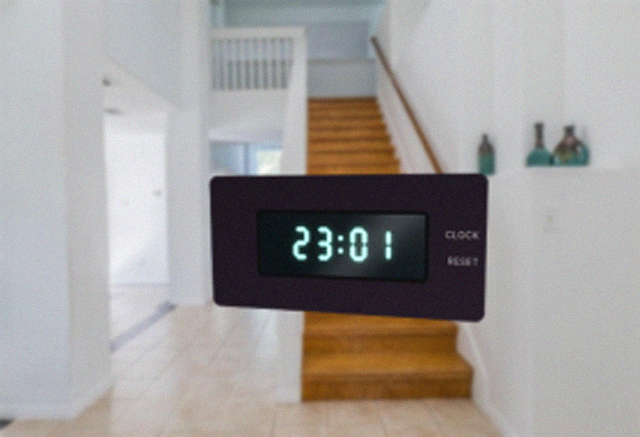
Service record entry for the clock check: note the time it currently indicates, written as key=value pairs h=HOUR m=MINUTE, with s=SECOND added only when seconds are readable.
h=23 m=1
